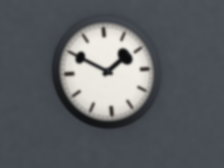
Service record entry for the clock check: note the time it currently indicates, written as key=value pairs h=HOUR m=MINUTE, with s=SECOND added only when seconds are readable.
h=1 m=50
